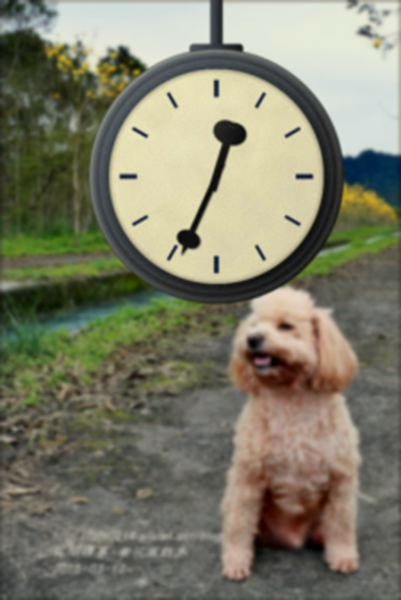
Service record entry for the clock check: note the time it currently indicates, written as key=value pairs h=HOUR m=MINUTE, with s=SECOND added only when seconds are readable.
h=12 m=34
